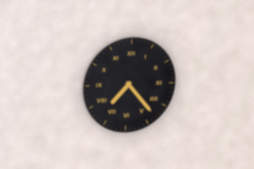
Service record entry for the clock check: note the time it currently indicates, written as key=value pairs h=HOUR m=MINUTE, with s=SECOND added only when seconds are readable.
h=7 m=23
